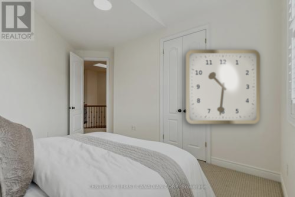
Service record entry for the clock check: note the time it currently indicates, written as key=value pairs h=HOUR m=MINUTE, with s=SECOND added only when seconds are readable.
h=10 m=31
